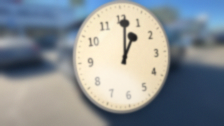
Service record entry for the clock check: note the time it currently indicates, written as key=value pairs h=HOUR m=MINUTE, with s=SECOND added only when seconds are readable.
h=1 m=1
